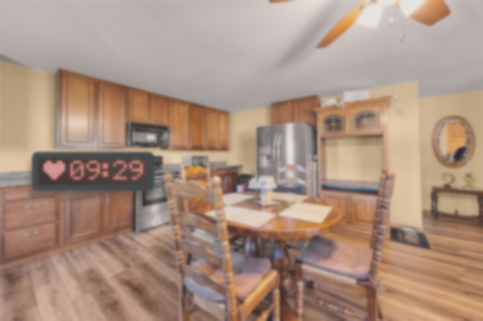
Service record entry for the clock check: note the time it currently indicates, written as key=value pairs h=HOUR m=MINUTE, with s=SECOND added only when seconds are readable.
h=9 m=29
